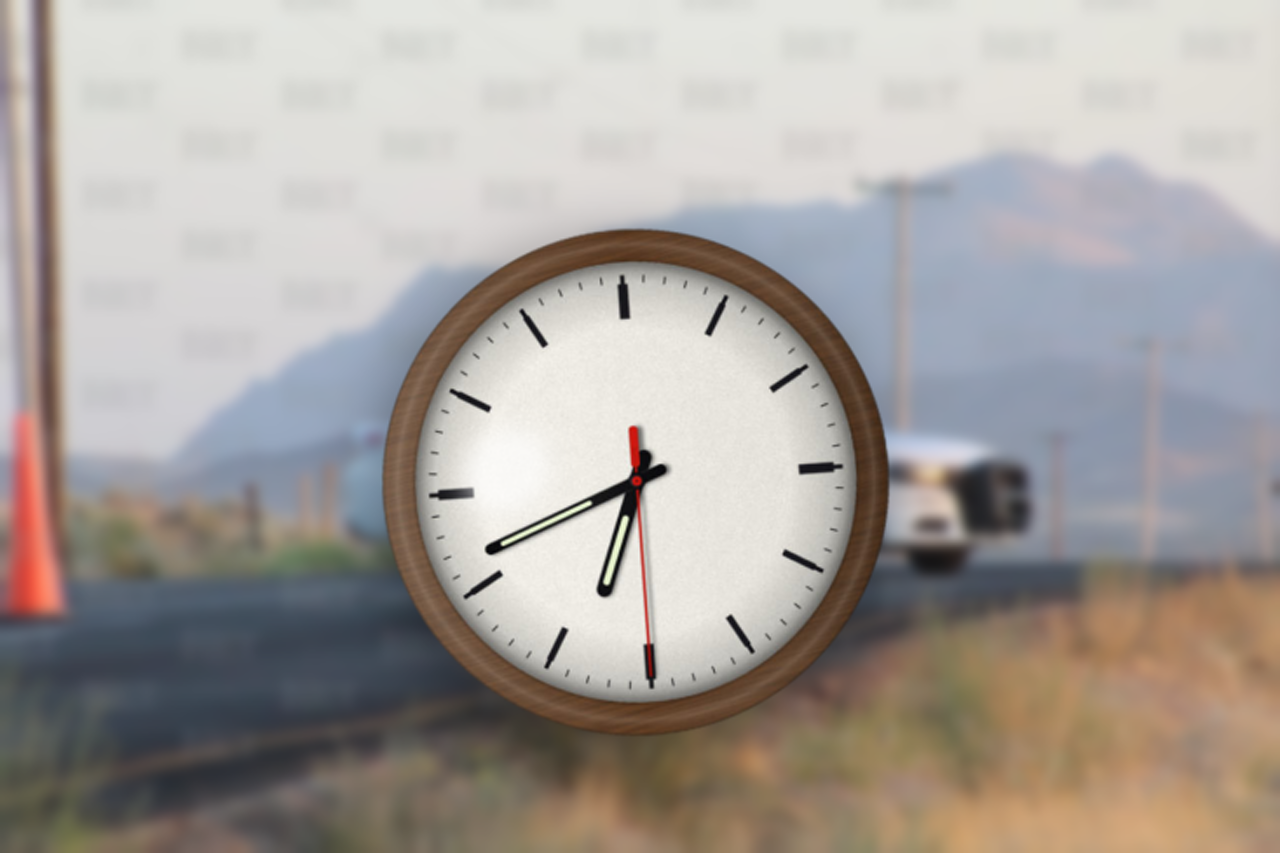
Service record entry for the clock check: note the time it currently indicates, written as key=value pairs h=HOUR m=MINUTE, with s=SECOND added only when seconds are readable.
h=6 m=41 s=30
